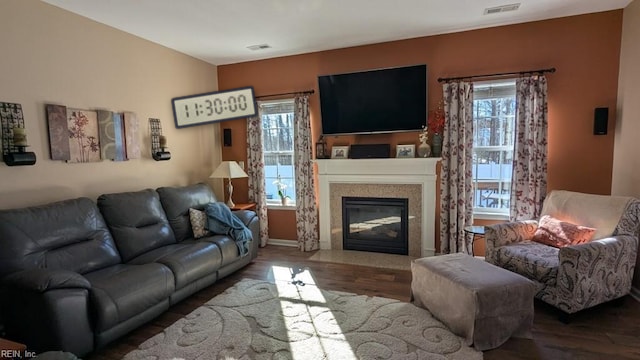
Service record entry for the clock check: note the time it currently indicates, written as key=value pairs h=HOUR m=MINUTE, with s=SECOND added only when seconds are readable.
h=11 m=30 s=0
